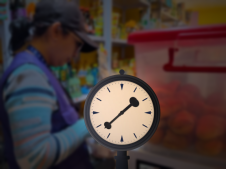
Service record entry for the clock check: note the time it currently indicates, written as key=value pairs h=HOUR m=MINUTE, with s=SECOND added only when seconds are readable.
h=1 m=38
